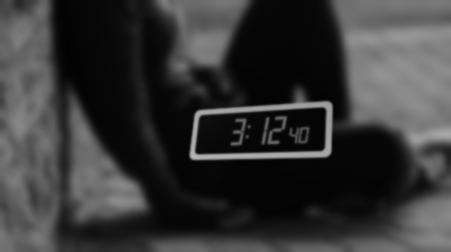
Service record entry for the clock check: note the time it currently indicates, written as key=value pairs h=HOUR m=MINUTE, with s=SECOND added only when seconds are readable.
h=3 m=12 s=40
